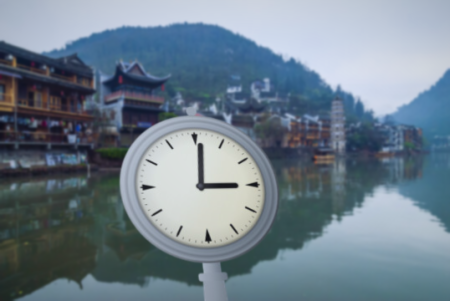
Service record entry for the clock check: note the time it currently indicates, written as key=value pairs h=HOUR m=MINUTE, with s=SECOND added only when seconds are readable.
h=3 m=1
